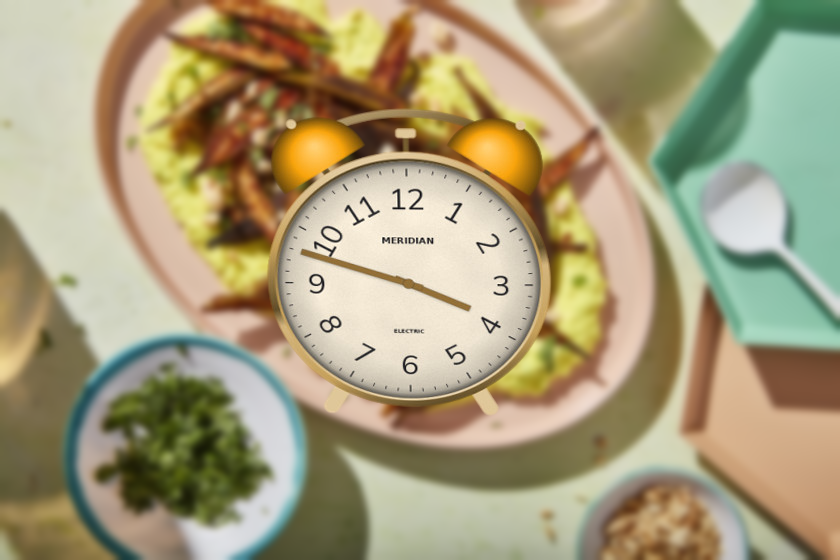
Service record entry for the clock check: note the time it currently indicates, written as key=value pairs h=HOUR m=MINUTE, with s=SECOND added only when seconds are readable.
h=3 m=48
